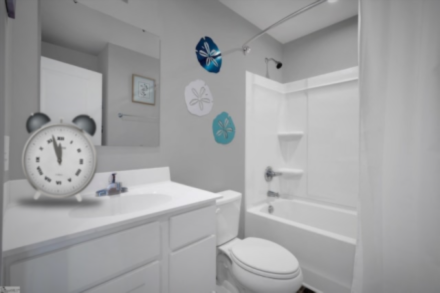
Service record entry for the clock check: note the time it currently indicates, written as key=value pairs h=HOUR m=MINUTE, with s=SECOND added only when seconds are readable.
h=11 m=57
